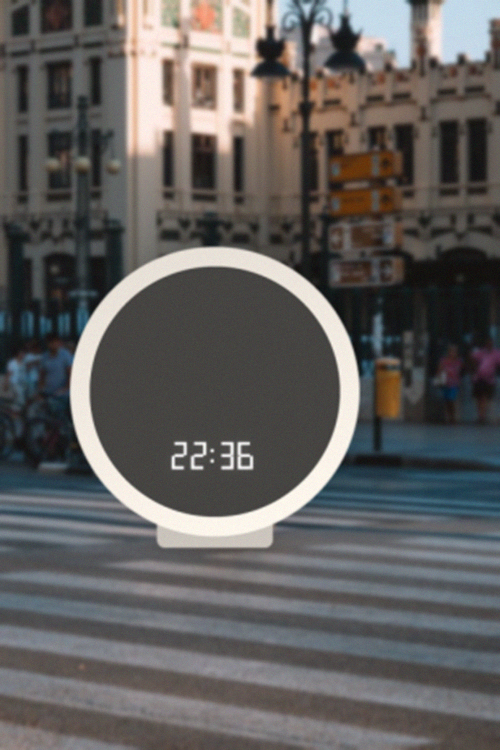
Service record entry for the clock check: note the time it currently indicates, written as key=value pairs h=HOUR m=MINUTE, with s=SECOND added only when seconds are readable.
h=22 m=36
